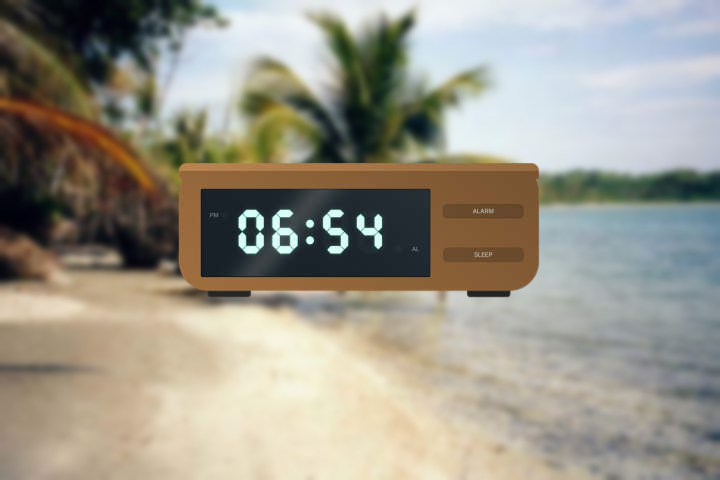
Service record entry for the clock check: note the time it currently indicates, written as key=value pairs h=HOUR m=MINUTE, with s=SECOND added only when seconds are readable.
h=6 m=54
